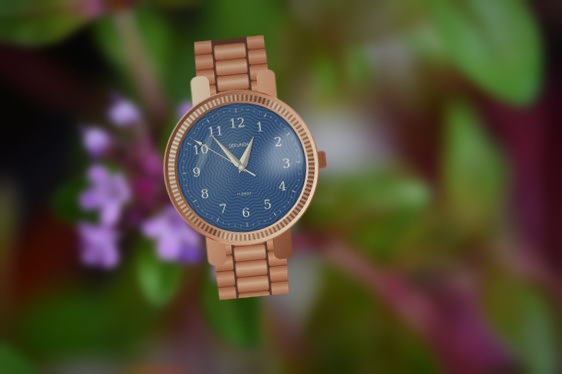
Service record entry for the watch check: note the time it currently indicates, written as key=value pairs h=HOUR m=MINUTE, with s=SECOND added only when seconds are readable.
h=12 m=53 s=51
